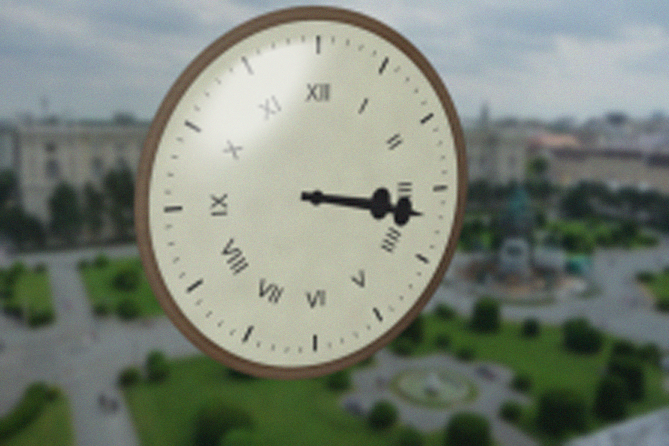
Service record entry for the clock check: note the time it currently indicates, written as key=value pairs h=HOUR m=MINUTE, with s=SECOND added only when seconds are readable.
h=3 m=17
